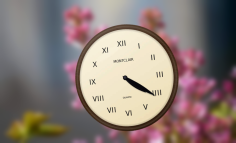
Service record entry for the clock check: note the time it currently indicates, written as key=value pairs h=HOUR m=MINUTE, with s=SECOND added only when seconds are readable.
h=4 m=21
